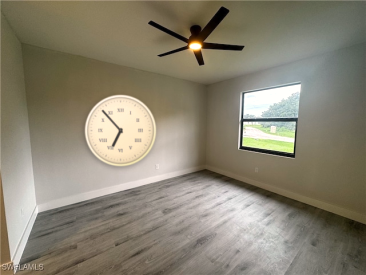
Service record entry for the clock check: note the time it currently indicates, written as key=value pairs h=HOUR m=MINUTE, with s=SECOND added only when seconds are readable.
h=6 m=53
